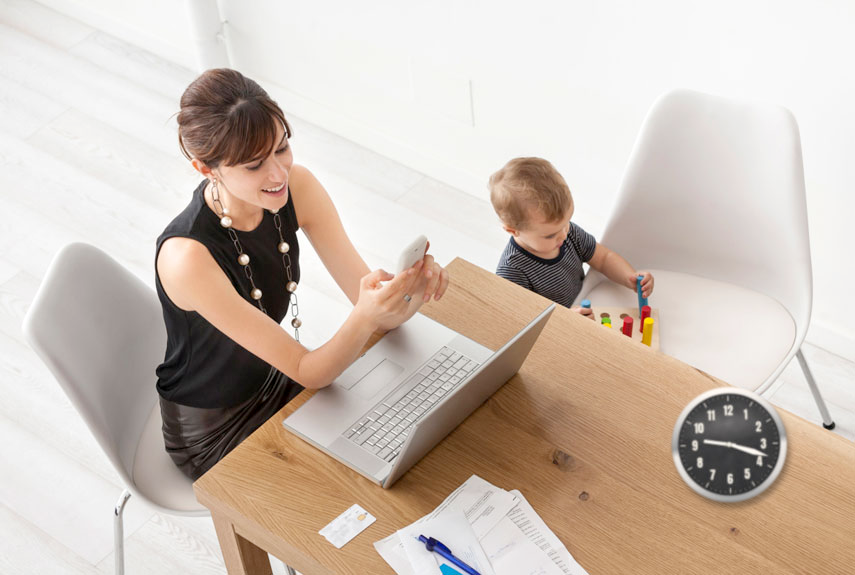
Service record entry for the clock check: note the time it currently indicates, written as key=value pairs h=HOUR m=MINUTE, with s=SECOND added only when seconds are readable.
h=9 m=18
